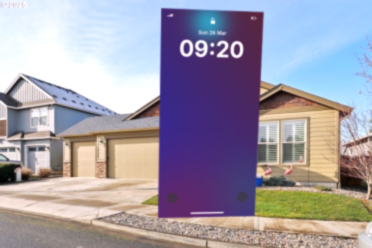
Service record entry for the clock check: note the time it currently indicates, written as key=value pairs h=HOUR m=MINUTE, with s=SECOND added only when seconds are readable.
h=9 m=20
